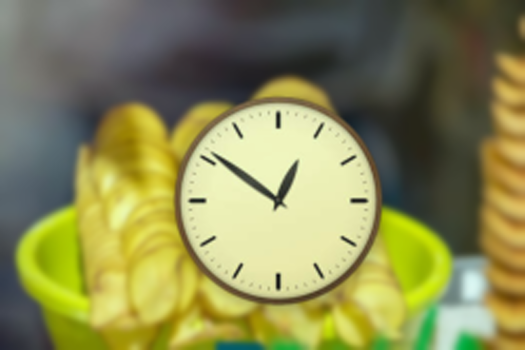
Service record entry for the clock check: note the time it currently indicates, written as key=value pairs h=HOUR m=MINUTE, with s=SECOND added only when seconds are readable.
h=12 m=51
